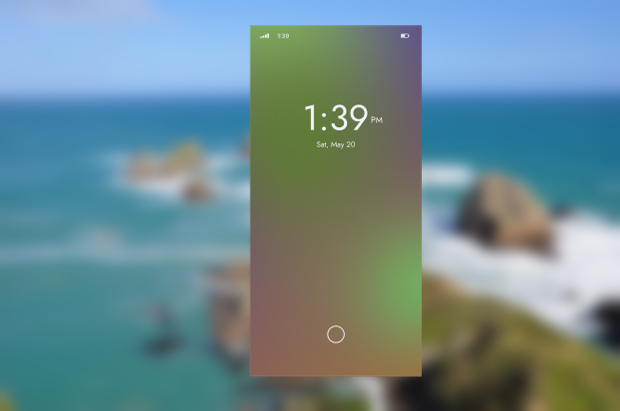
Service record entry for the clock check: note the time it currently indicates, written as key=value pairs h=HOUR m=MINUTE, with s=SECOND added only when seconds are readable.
h=1 m=39
